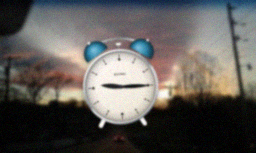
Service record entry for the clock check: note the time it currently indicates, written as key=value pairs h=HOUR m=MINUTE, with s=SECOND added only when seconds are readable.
h=9 m=15
